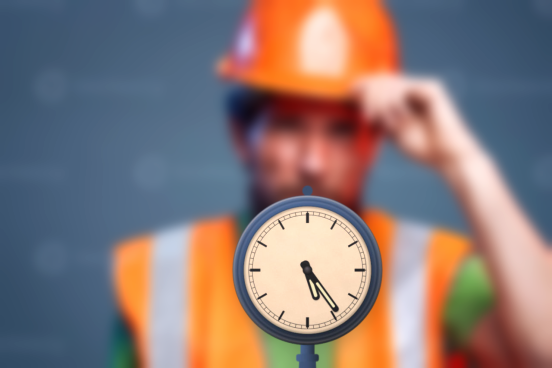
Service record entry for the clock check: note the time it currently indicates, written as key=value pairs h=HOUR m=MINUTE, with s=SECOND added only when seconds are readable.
h=5 m=24
